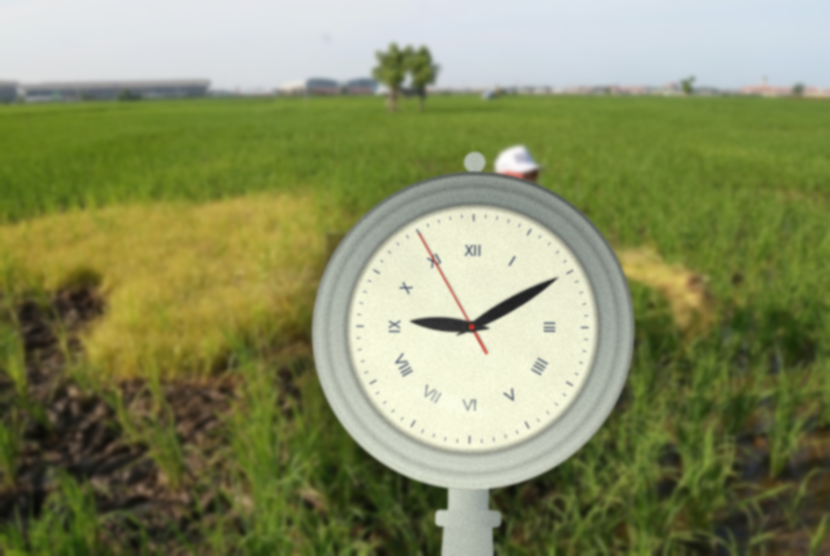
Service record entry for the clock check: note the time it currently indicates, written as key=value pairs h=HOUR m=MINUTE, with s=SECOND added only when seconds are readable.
h=9 m=9 s=55
